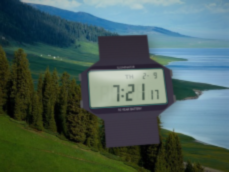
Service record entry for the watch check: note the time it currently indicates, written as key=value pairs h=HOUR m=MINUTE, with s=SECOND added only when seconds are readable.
h=7 m=21 s=17
